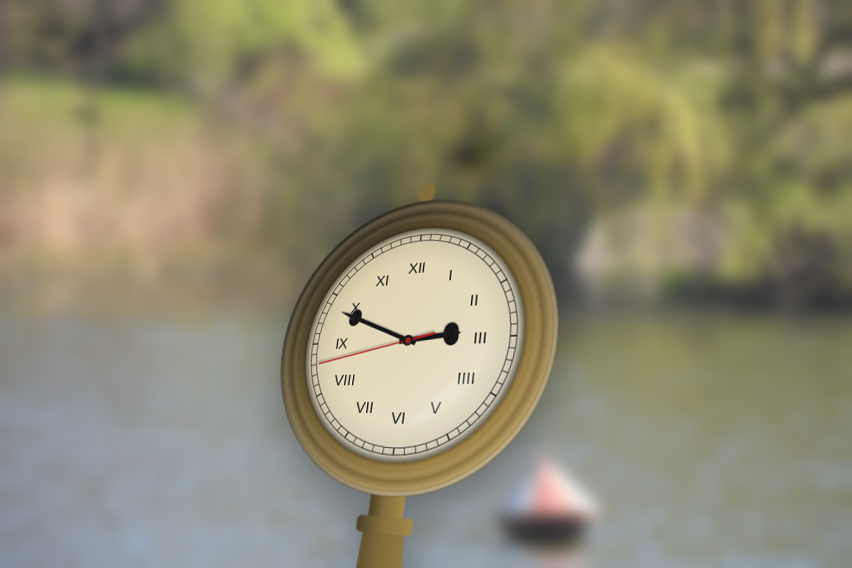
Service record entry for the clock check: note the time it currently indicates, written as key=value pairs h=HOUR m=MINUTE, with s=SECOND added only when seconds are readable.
h=2 m=48 s=43
